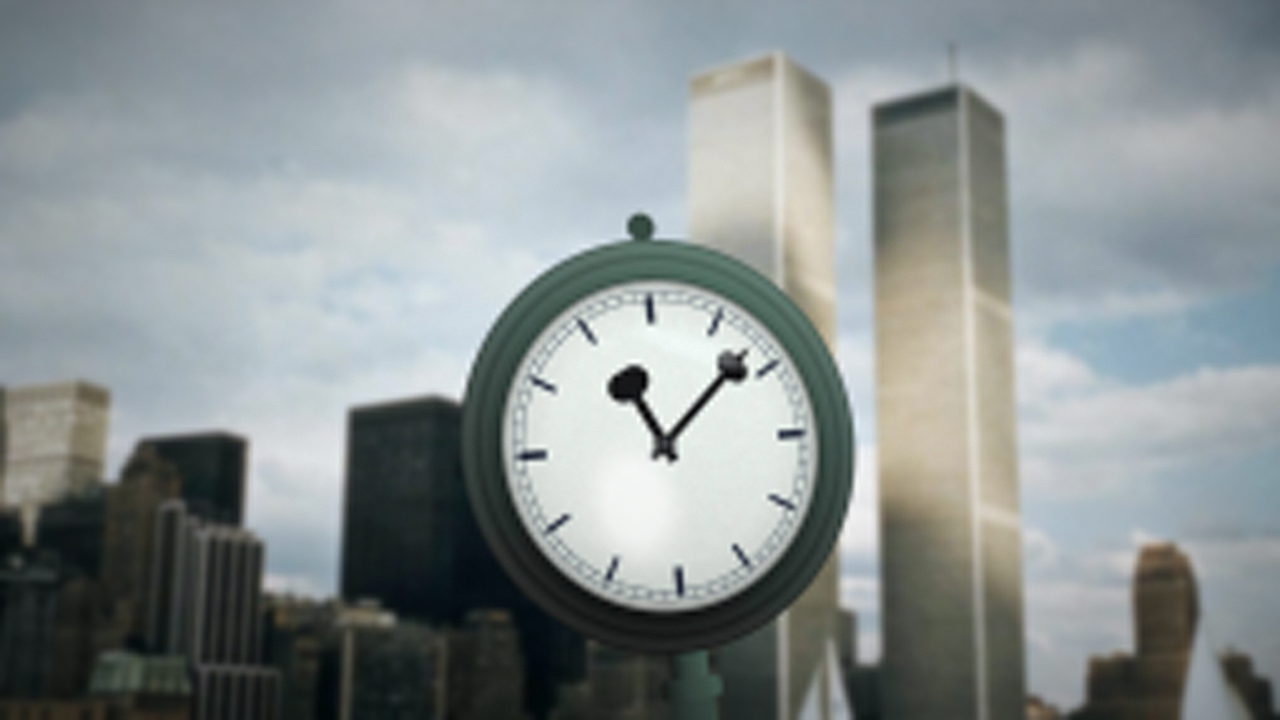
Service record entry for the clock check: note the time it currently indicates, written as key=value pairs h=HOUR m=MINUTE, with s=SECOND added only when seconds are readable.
h=11 m=8
